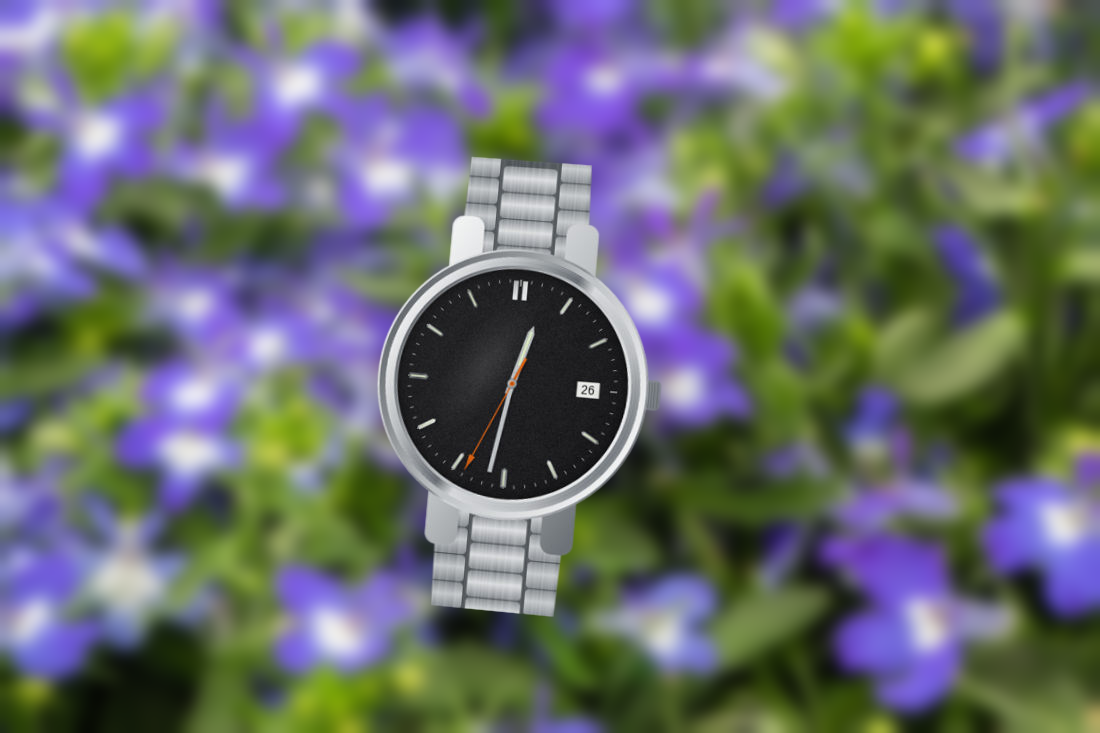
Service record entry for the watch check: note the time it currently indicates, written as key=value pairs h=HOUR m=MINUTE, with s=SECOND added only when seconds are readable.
h=12 m=31 s=34
